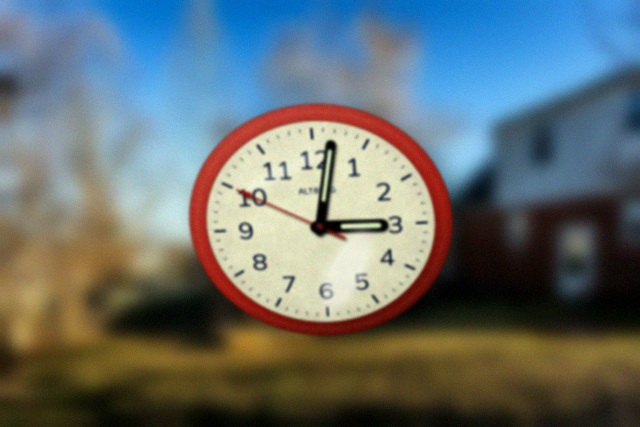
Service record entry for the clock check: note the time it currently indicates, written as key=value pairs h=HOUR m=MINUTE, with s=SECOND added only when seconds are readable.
h=3 m=1 s=50
